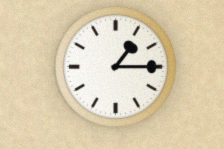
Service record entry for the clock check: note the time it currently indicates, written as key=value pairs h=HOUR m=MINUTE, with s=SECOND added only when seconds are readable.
h=1 m=15
